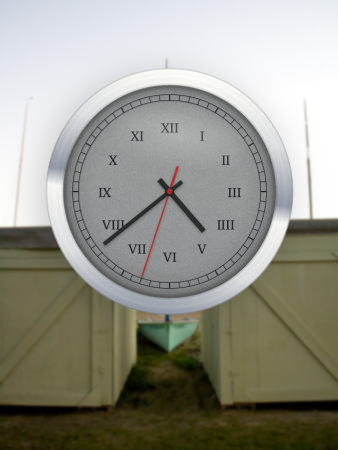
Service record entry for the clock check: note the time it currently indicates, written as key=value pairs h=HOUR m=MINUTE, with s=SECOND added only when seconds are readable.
h=4 m=38 s=33
